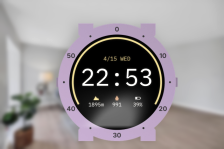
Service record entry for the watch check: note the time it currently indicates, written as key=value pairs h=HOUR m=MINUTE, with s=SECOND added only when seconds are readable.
h=22 m=53
